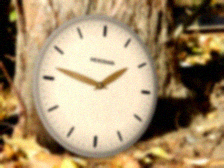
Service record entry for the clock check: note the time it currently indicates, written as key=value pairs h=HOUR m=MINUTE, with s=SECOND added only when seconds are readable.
h=1 m=47
